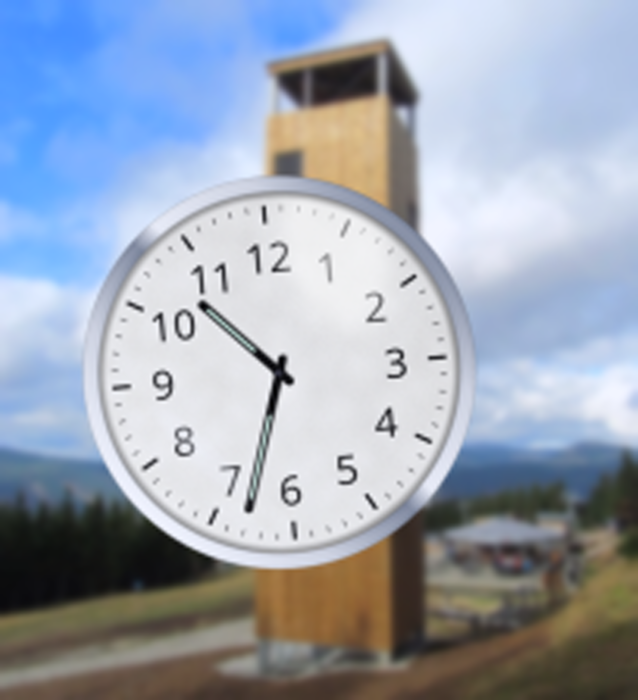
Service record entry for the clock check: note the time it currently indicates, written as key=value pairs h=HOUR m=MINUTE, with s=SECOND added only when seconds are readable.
h=10 m=33
